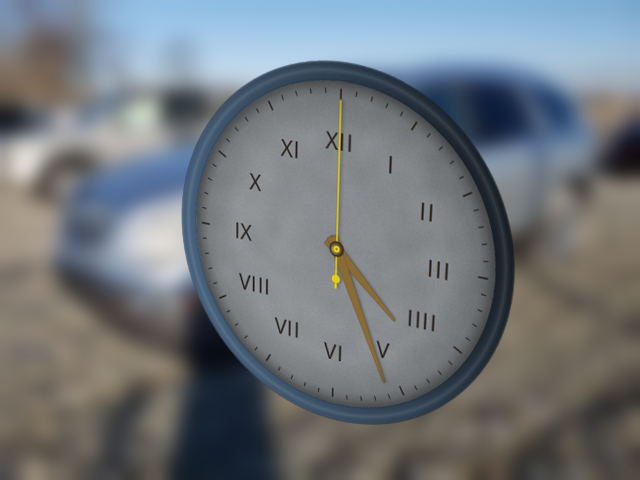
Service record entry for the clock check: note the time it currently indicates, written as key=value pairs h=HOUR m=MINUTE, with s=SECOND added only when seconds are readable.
h=4 m=26 s=0
